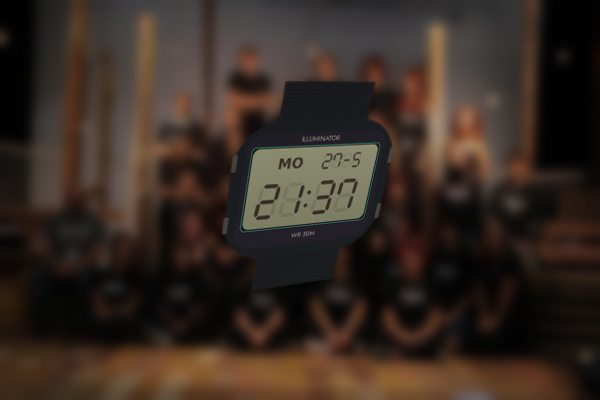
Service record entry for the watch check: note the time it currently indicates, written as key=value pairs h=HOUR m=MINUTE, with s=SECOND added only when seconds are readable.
h=21 m=37
